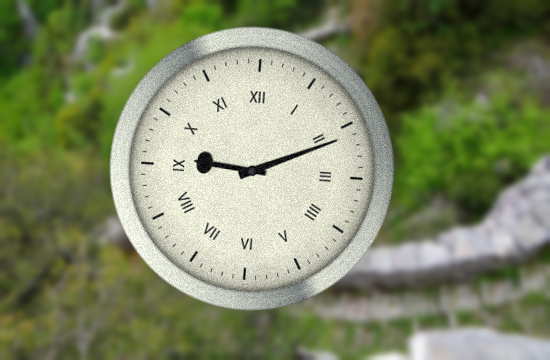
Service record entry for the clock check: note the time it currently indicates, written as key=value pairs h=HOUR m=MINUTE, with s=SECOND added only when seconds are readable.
h=9 m=11
